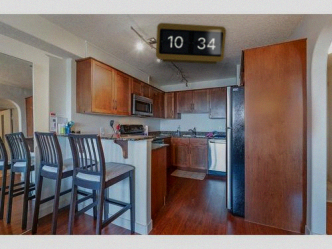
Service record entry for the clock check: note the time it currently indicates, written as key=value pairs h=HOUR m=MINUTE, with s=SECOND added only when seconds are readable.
h=10 m=34
